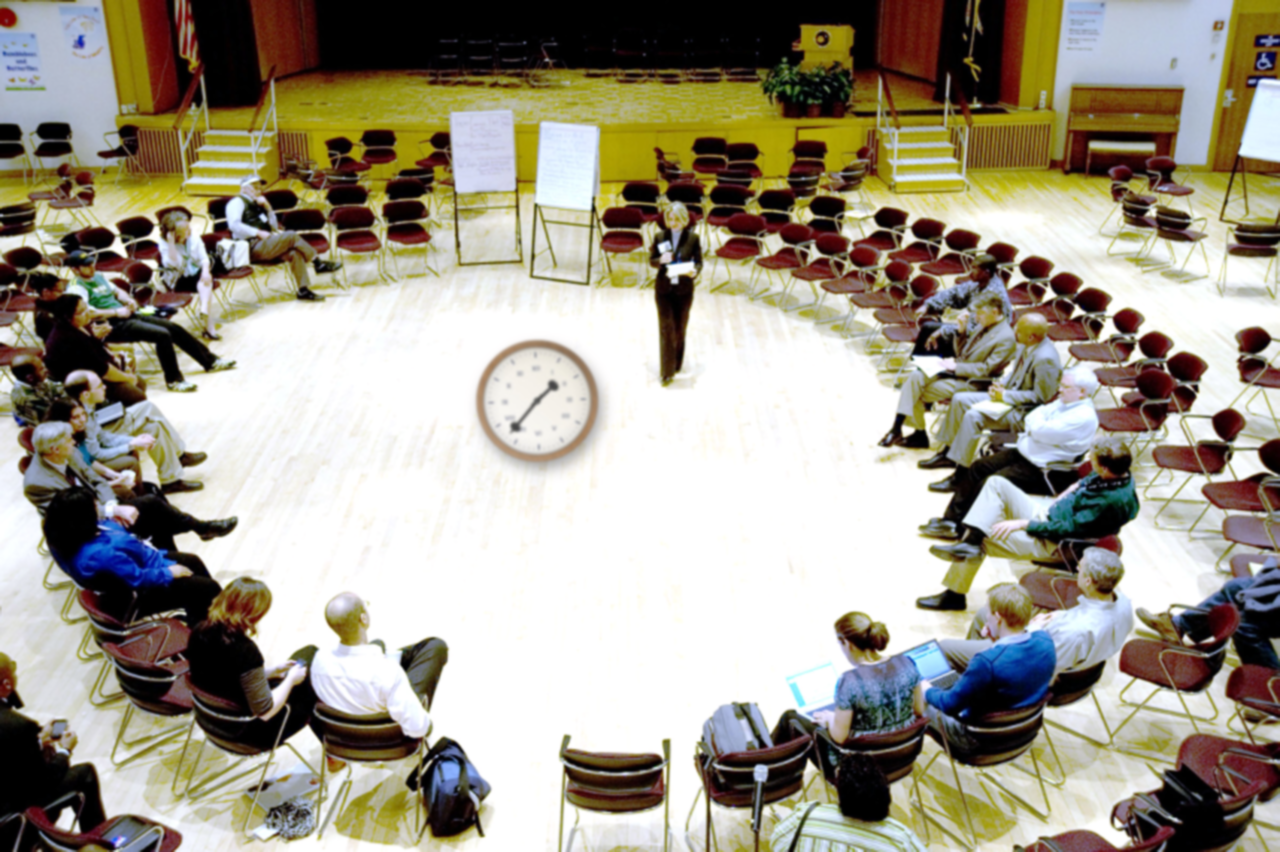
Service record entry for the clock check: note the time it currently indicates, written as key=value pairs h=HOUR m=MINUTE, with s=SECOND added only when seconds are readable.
h=1 m=37
